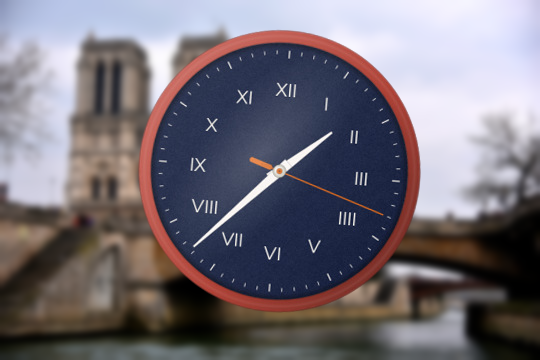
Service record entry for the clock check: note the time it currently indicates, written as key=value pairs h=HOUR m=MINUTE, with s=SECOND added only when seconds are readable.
h=1 m=37 s=18
